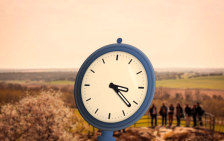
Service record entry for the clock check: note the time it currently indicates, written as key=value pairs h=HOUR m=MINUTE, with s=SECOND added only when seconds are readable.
h=3 m=22
